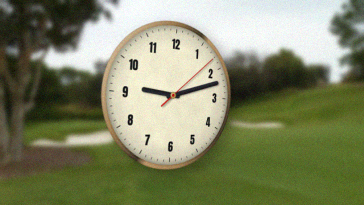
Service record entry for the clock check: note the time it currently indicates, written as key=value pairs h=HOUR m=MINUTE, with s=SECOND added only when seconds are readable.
h=9 m=12 s=8
